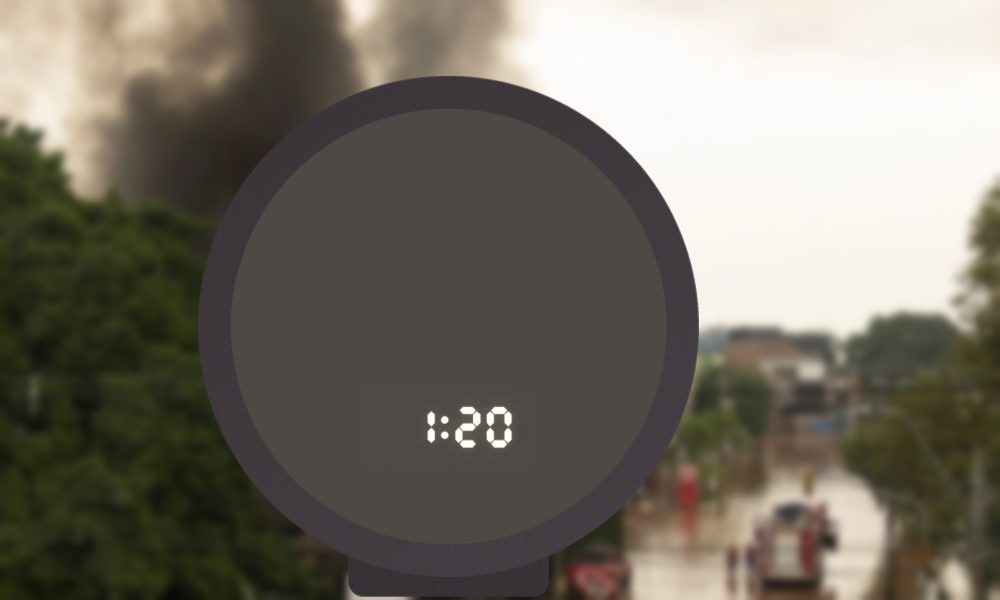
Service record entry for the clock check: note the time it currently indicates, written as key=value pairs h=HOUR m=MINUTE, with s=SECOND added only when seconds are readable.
h=1 m=20
